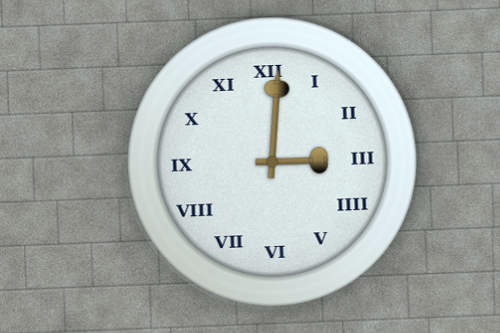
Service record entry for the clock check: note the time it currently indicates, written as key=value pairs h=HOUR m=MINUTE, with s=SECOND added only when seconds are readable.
h=3 m=1
